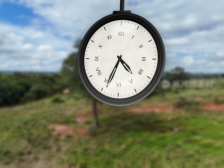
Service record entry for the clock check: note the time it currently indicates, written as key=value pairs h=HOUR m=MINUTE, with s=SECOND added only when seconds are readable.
h=4 m=34
